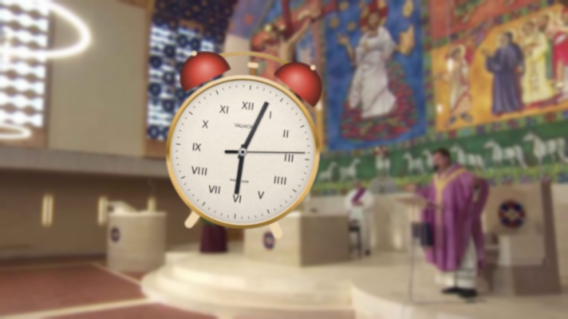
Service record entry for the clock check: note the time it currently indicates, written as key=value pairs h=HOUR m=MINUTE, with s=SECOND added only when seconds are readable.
h=6 m=3 s=14
